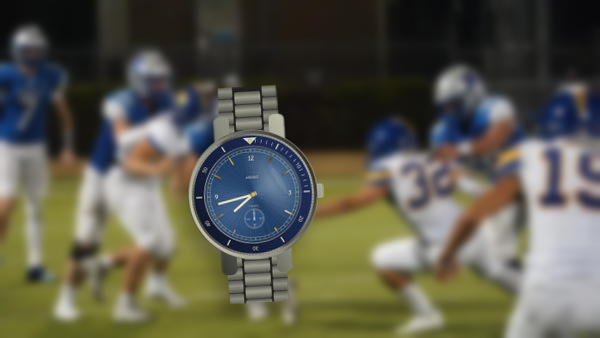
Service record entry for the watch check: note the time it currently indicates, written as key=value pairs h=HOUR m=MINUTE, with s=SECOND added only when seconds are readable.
h=7 m=43
